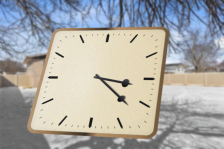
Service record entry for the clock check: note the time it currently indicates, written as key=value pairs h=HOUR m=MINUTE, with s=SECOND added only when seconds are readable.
h=3 m=22
